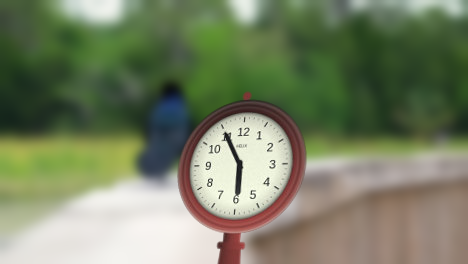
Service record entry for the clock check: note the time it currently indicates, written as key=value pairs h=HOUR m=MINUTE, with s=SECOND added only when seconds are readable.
h=5 m=55
